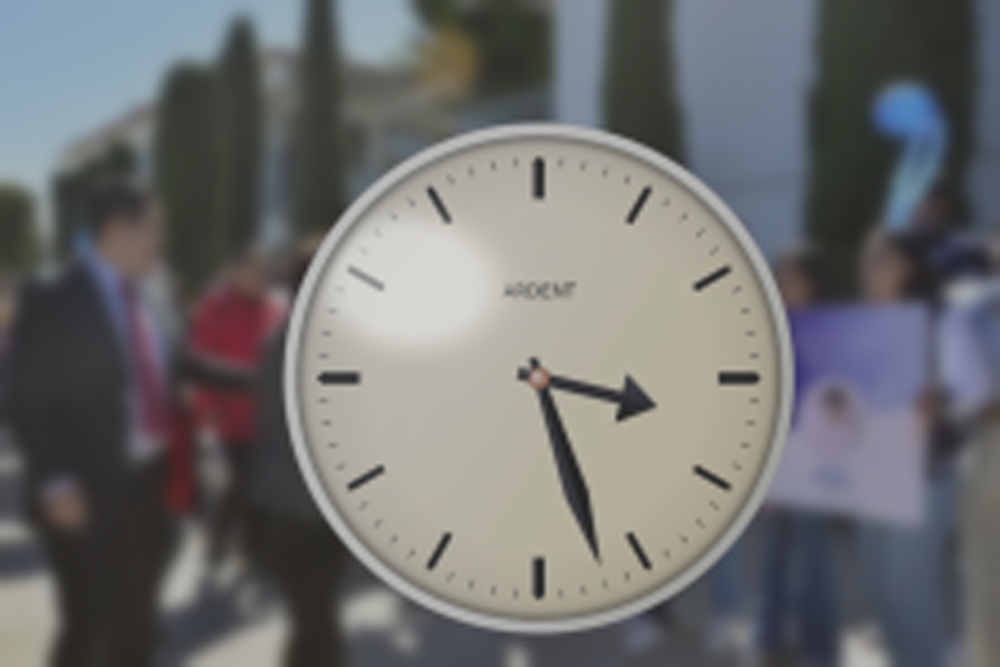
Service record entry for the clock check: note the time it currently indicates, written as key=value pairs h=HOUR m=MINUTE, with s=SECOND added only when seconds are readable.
h=3 m=27
